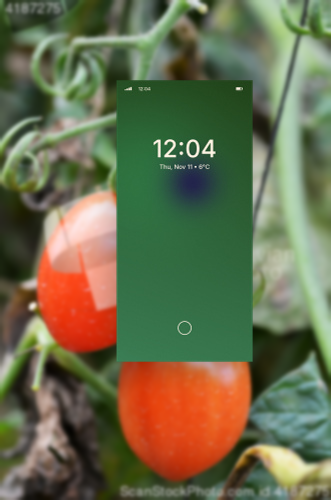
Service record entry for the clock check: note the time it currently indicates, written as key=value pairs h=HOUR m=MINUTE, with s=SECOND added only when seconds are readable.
h=12 m=4
